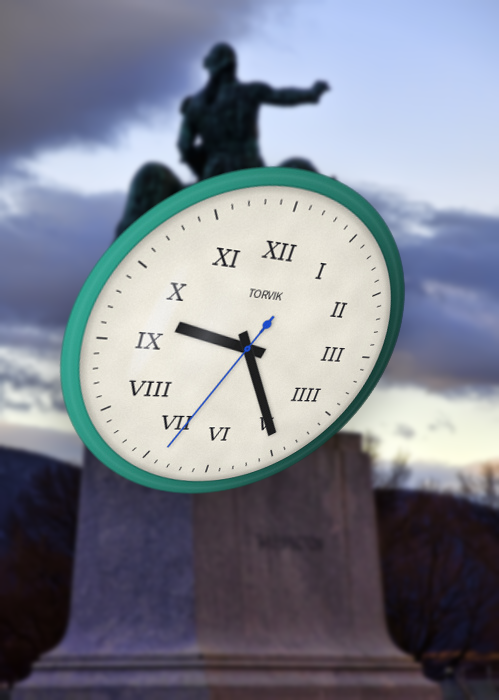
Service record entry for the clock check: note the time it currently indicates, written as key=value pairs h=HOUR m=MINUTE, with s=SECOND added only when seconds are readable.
h=9 m=24 s=34
